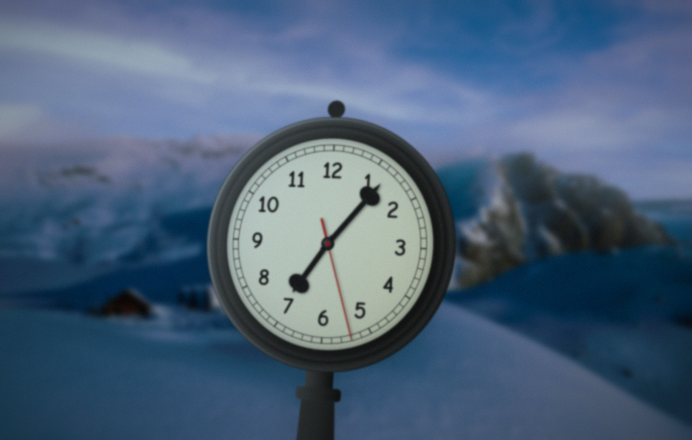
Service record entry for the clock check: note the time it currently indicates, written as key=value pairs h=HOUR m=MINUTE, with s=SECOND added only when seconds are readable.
h=7 m=6 s=27
